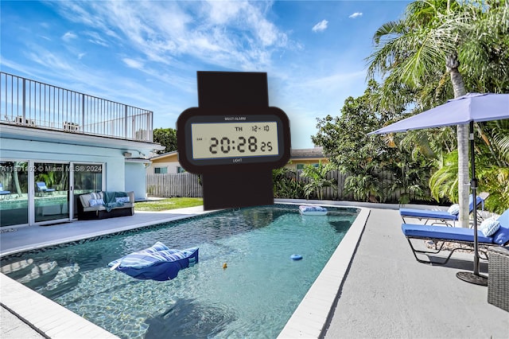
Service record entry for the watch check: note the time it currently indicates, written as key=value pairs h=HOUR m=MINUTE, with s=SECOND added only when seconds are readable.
h=20 m=28 s=25
